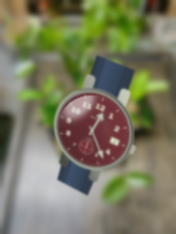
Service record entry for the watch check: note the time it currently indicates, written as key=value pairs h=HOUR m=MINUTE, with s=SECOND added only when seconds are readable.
h=12 m=23
